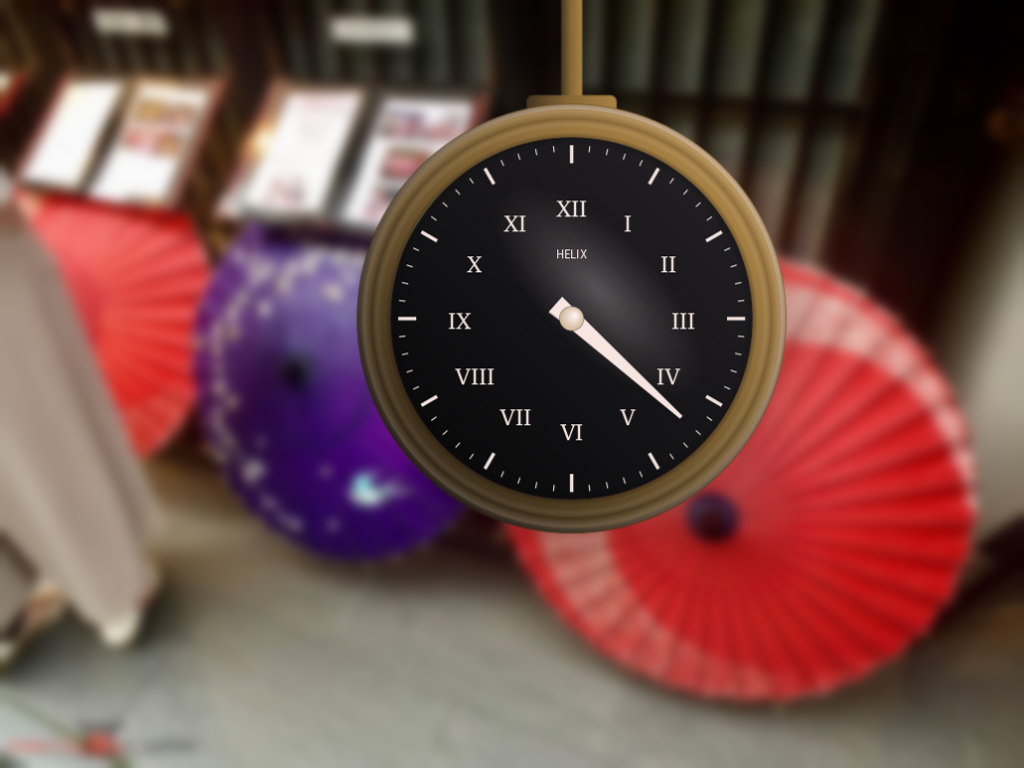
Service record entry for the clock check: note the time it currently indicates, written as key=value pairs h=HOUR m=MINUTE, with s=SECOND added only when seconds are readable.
h=4 m=22
